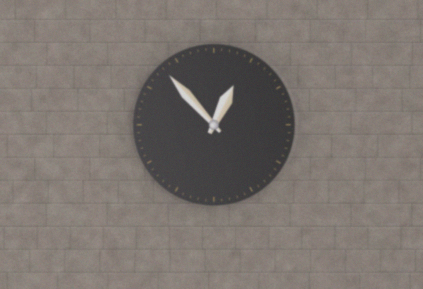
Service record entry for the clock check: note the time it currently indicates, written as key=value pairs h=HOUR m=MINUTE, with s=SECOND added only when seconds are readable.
h=12 m=53
